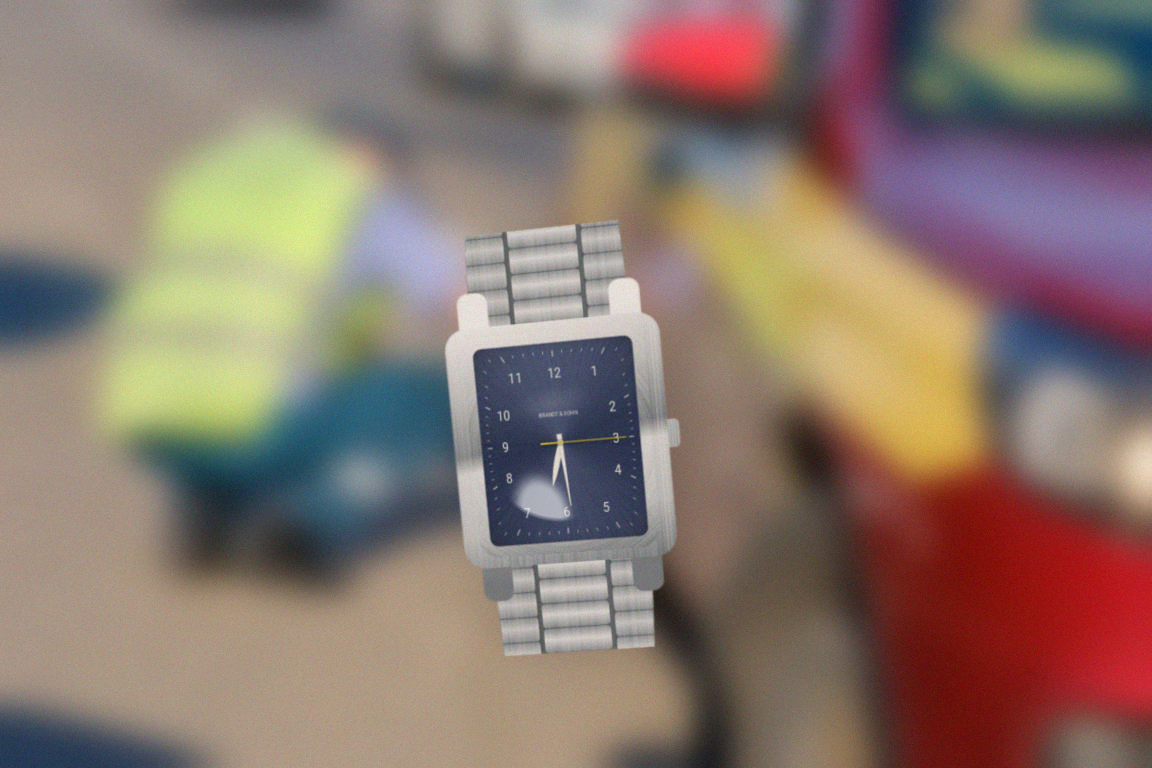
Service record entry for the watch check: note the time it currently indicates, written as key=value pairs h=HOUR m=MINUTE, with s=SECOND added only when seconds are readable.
h=6 m=29 s=15
